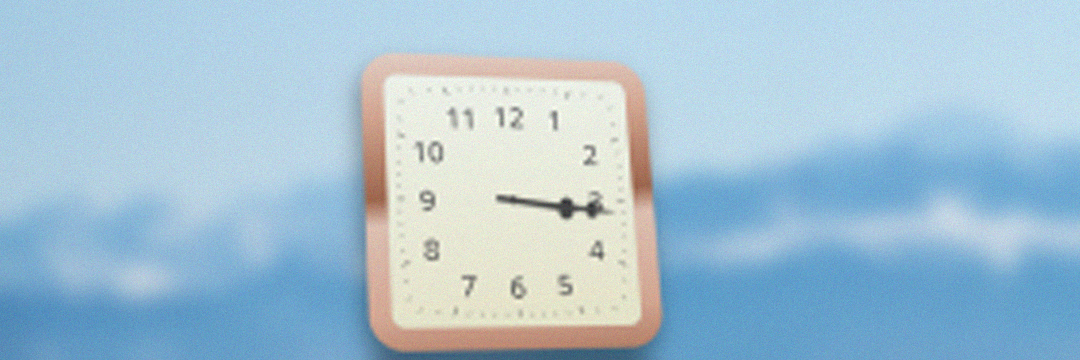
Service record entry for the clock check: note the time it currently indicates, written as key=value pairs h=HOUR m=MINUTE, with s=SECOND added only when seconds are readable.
h=3 m=16
